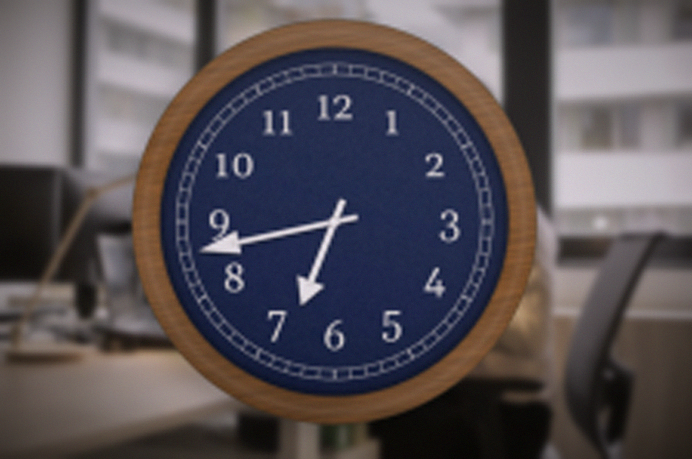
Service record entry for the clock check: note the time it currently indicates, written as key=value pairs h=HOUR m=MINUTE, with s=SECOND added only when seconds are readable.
h=6 m=43
